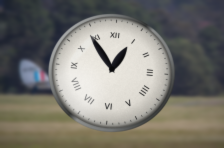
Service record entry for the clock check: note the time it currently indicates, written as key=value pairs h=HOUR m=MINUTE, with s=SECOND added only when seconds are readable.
h=12 m=54
